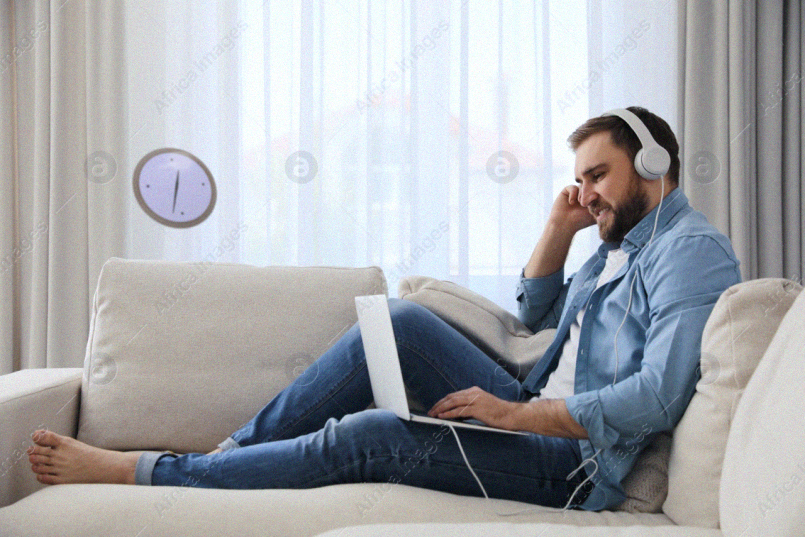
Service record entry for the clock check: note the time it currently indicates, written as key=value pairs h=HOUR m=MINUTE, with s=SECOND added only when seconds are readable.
h=12 m=33
